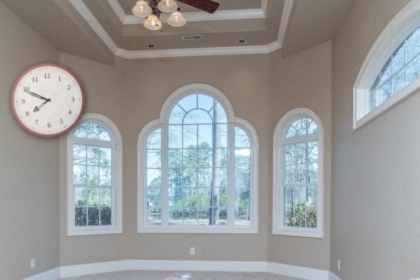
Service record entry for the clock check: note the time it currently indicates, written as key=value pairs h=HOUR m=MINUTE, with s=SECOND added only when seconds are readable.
h=7 m=49
